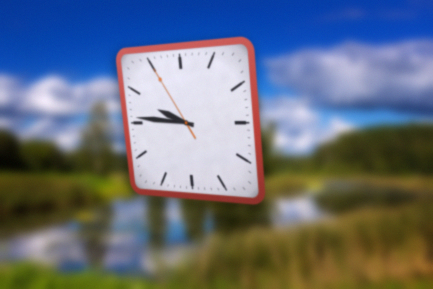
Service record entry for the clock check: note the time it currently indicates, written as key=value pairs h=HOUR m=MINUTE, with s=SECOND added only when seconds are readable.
h=9 m=45 s=55
